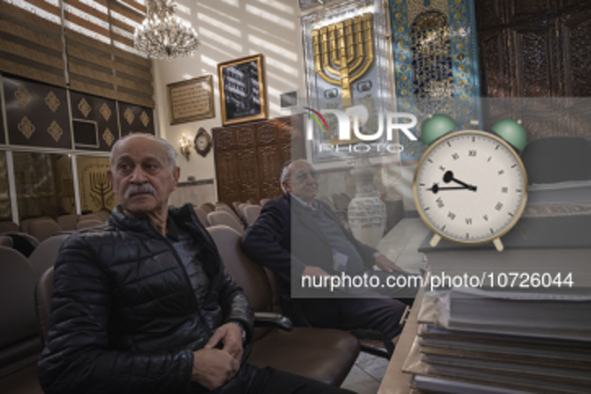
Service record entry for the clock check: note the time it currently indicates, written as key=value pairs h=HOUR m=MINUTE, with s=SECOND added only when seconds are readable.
h=9 m=44
